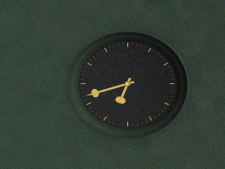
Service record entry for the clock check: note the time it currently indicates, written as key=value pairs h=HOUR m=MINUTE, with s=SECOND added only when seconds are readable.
h=6 m=42
